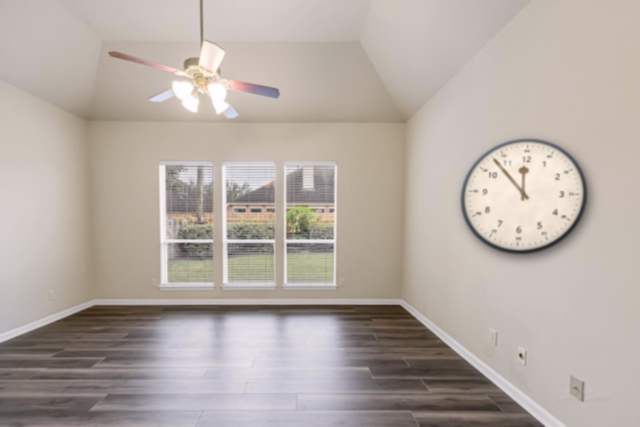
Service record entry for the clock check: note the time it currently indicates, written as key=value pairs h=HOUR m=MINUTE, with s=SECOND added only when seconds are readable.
h=11 m=53
